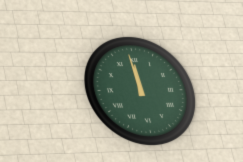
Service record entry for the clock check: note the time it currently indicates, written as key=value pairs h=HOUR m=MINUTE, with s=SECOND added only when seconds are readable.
h=11 m=59
